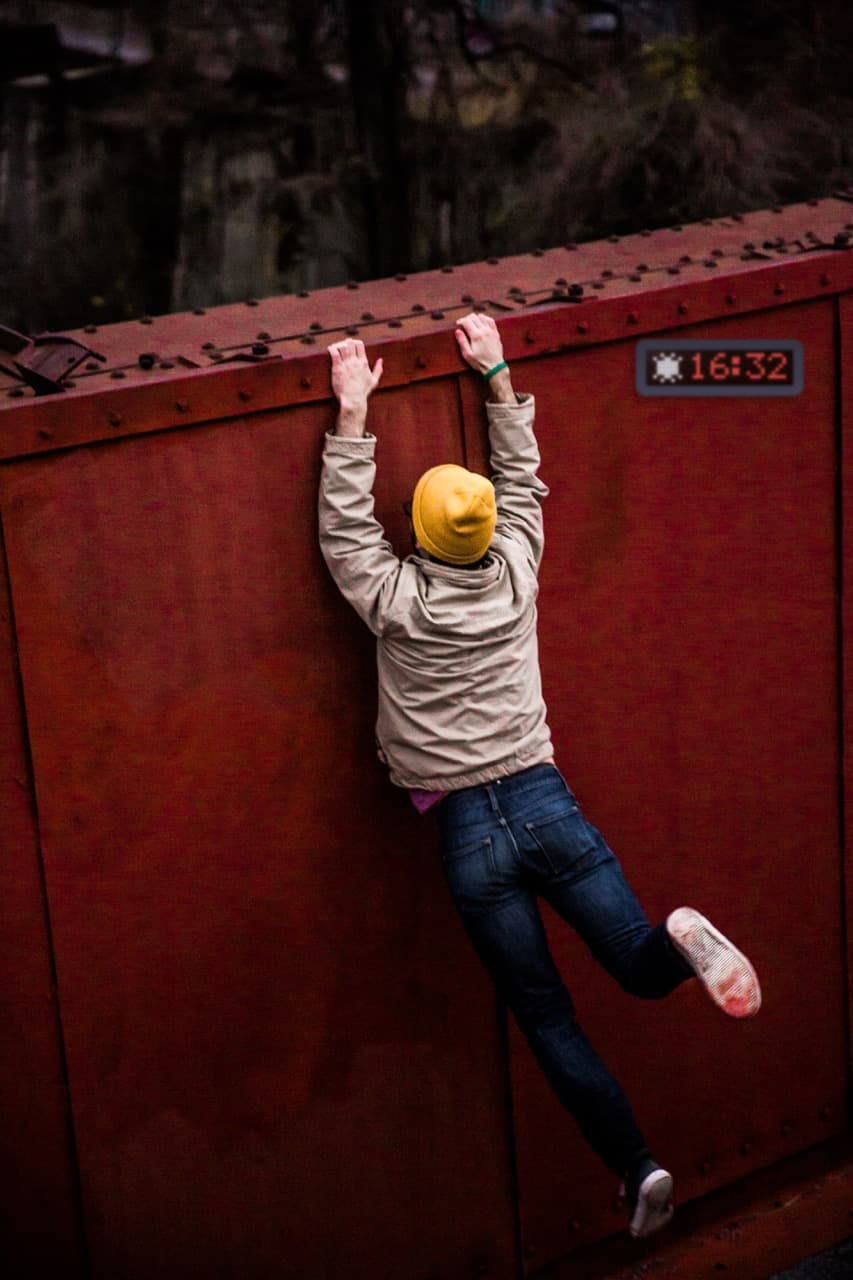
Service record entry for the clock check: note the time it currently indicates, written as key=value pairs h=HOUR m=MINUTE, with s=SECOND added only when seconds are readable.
h=16 m=32
